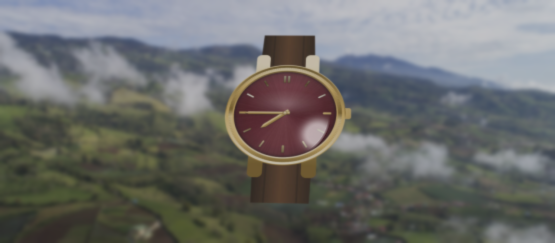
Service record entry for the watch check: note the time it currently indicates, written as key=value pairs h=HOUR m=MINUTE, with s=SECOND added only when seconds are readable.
h=7 m=45
